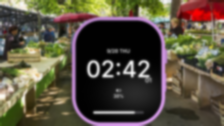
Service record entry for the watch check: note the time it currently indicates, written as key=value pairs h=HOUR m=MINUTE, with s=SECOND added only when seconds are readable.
h=2 m=42
